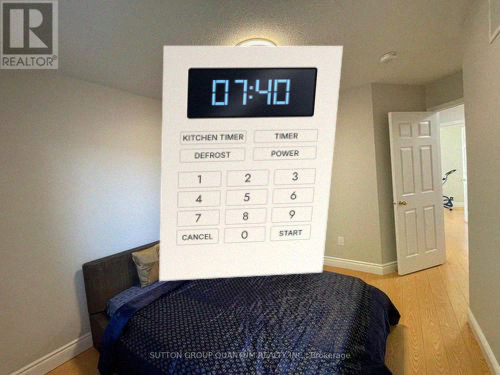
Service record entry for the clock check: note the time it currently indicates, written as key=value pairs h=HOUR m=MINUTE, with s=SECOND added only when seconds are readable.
h=7 m=40
